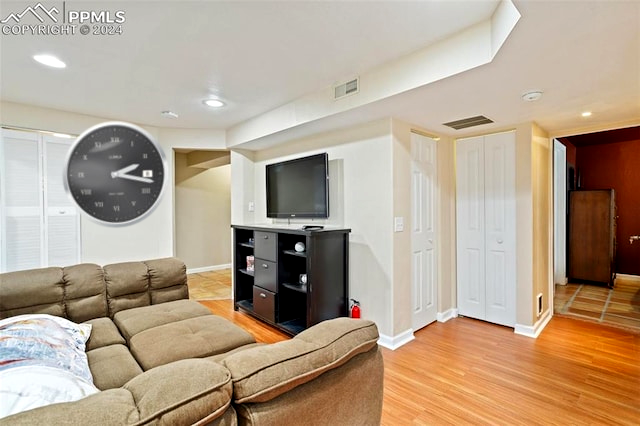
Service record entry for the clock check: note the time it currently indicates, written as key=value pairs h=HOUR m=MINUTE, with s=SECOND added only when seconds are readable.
h=2 m=17
